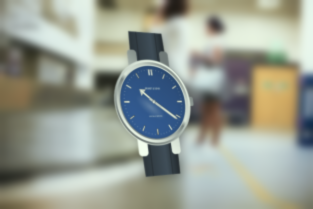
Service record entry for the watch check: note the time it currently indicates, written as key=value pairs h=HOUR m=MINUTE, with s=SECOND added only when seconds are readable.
h=10 m=21
